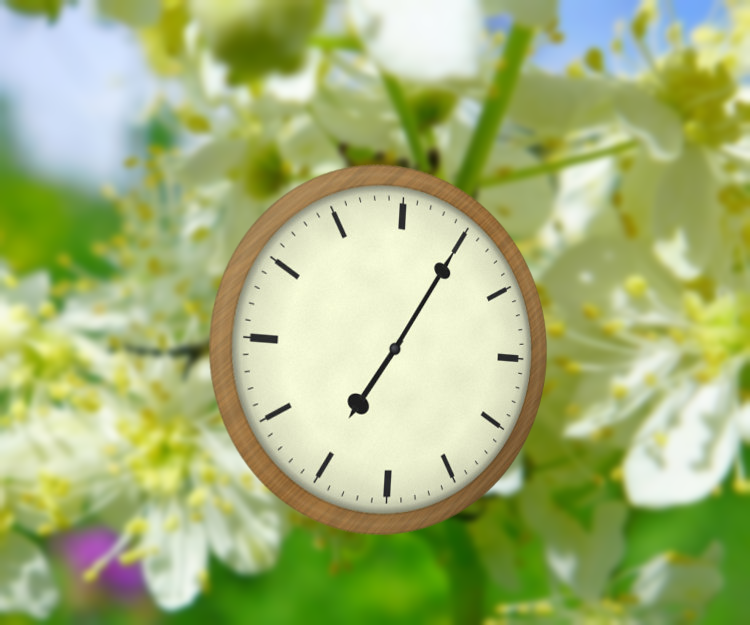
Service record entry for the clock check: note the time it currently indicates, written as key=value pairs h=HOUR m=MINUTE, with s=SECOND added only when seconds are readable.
h=7 m=5
